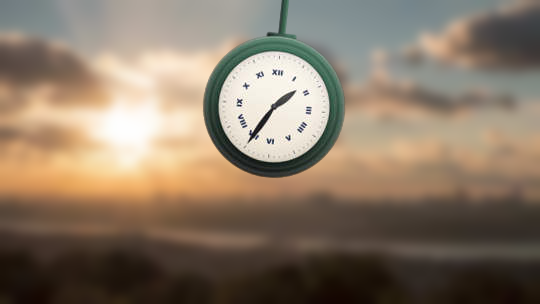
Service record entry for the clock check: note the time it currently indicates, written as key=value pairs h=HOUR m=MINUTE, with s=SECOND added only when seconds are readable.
h=1 m=35
